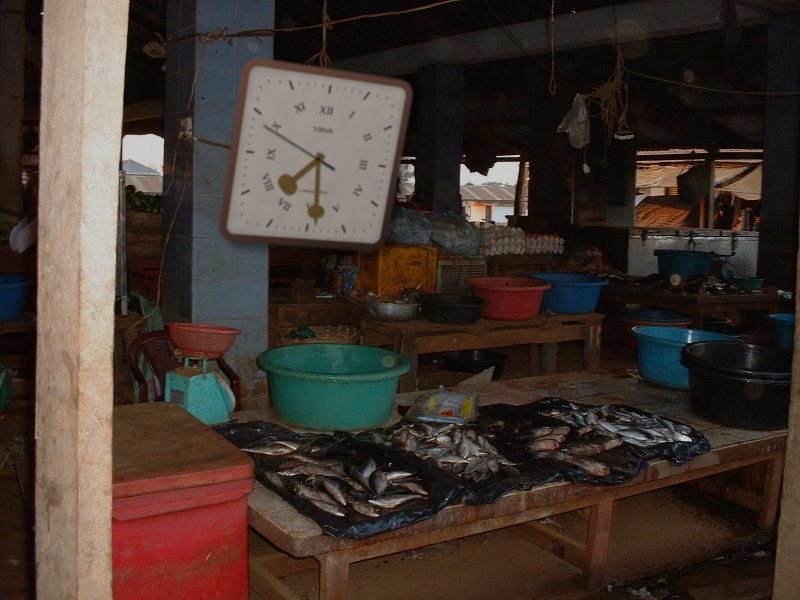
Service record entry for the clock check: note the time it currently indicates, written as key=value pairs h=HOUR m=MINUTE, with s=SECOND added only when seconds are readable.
h=7 m=28 s=49
